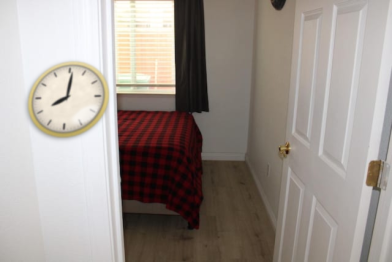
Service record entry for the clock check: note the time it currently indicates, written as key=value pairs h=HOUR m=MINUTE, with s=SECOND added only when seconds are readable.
h=8 m=1
